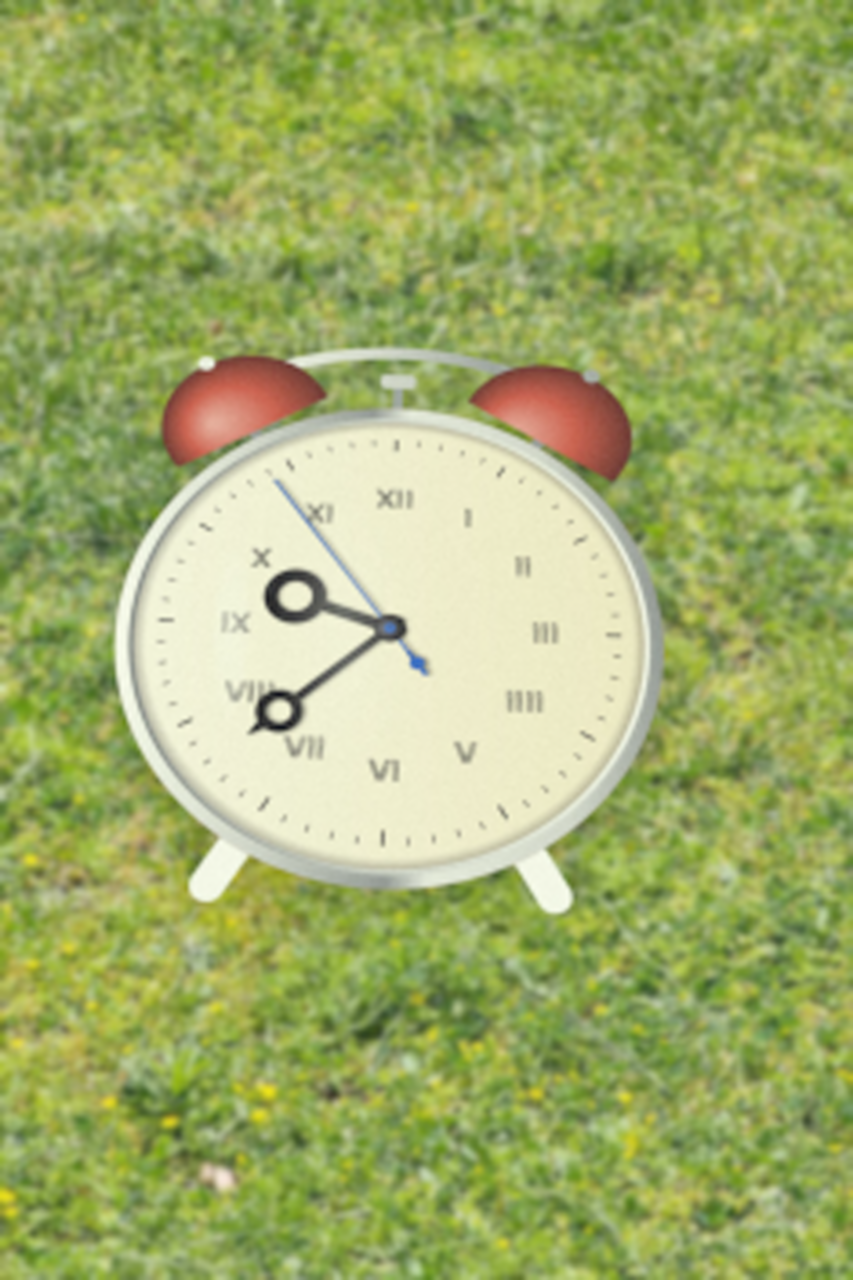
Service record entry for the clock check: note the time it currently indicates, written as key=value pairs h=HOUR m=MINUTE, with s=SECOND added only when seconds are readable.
h=9 m=37 s=54
